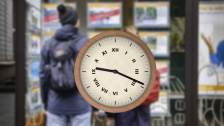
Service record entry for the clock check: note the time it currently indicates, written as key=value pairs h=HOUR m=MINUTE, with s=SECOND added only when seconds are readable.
h=9 m=19
